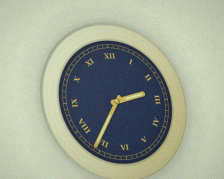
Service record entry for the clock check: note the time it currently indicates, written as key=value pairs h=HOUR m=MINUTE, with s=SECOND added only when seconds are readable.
h=2 m=36
